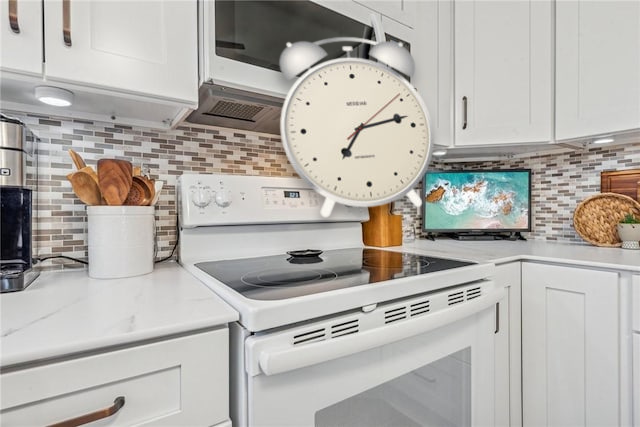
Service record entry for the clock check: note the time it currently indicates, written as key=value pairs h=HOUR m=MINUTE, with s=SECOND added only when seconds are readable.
h=7 m=13 s=9
